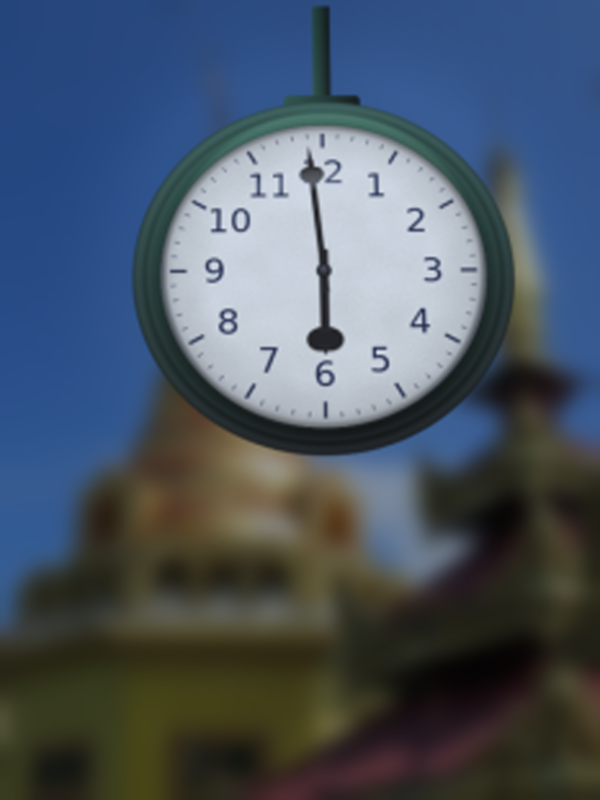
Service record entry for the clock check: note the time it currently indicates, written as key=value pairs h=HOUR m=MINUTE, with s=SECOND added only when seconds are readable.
h=5 m=59
